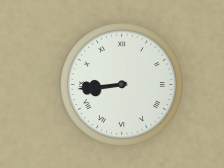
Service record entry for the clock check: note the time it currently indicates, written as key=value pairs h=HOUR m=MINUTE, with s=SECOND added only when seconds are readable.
h=8 m=44
